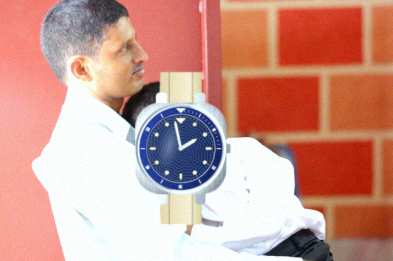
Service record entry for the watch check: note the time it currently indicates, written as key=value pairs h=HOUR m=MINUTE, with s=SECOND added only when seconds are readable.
h=1 m=58
